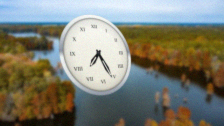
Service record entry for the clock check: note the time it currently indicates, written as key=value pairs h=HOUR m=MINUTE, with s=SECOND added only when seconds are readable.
h=7 m=26
